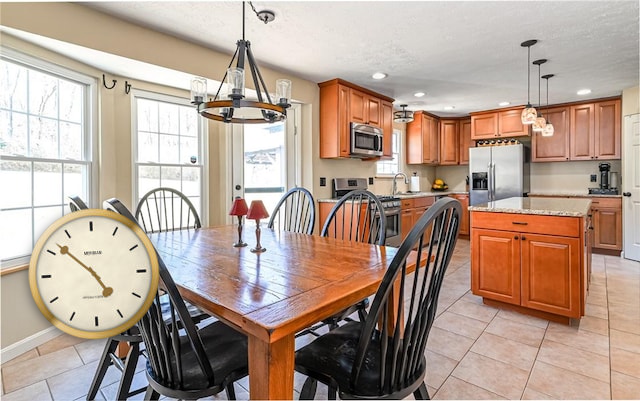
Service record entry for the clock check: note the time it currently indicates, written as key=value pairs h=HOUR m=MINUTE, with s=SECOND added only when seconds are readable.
h=4 m=52
